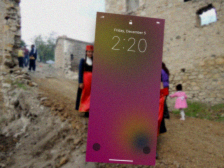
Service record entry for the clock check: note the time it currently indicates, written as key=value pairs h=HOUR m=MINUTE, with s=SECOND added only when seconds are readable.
h=2 m=20
